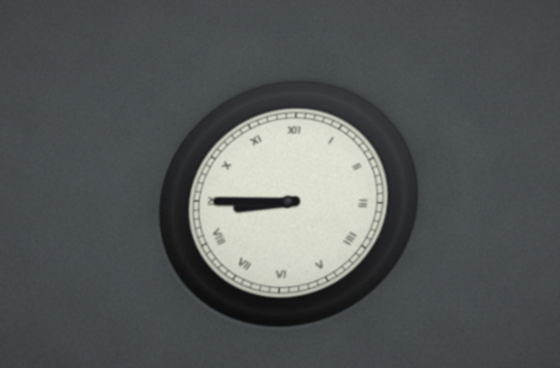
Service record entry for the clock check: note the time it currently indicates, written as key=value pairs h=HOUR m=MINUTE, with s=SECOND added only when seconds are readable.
h=8 m=45
